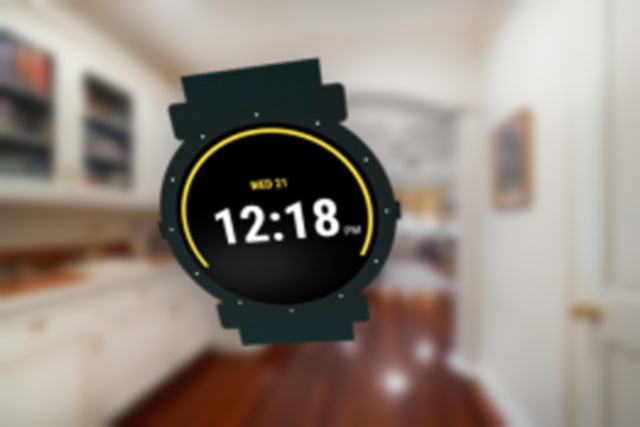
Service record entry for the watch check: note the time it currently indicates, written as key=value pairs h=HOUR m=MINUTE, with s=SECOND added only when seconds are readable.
h=12 m=18
